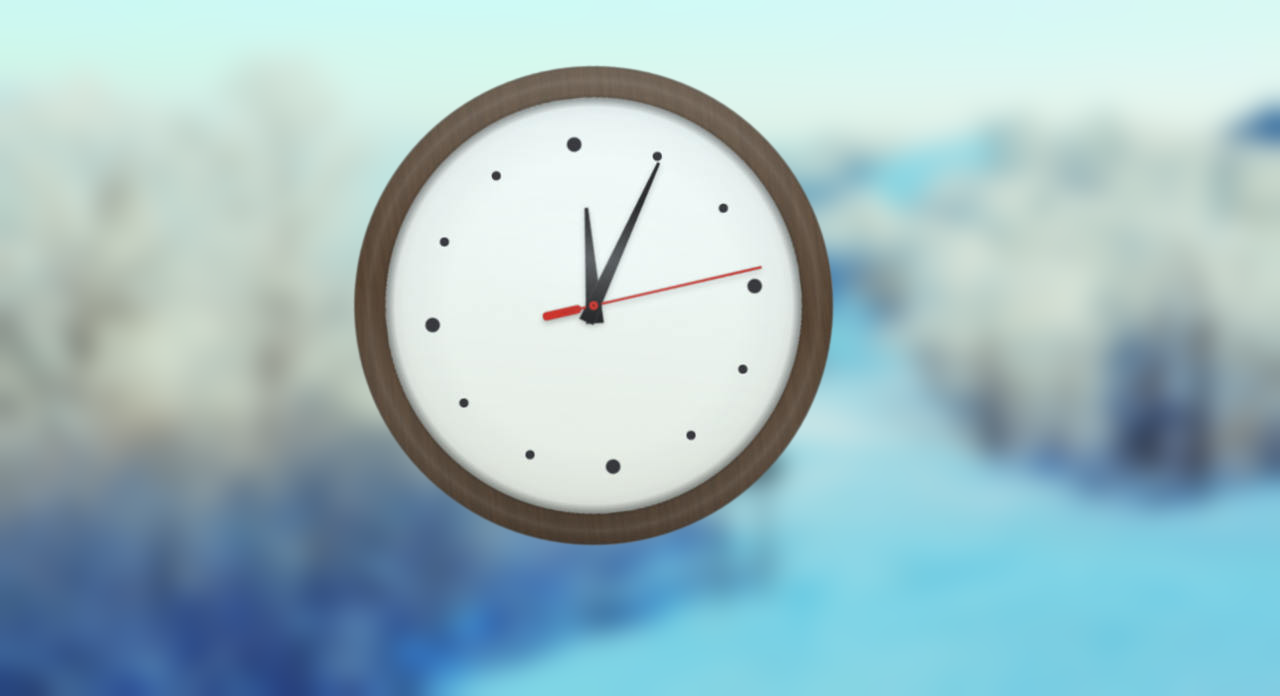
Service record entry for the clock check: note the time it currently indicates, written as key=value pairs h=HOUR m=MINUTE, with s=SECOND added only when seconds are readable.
h=12 m=5 s=14
